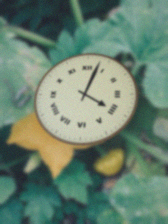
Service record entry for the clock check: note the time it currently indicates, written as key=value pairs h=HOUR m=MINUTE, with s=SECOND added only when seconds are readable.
h=4 m=3
